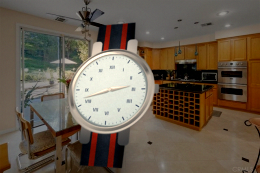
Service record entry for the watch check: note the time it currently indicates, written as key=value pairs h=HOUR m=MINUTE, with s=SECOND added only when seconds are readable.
h=2 m=42
